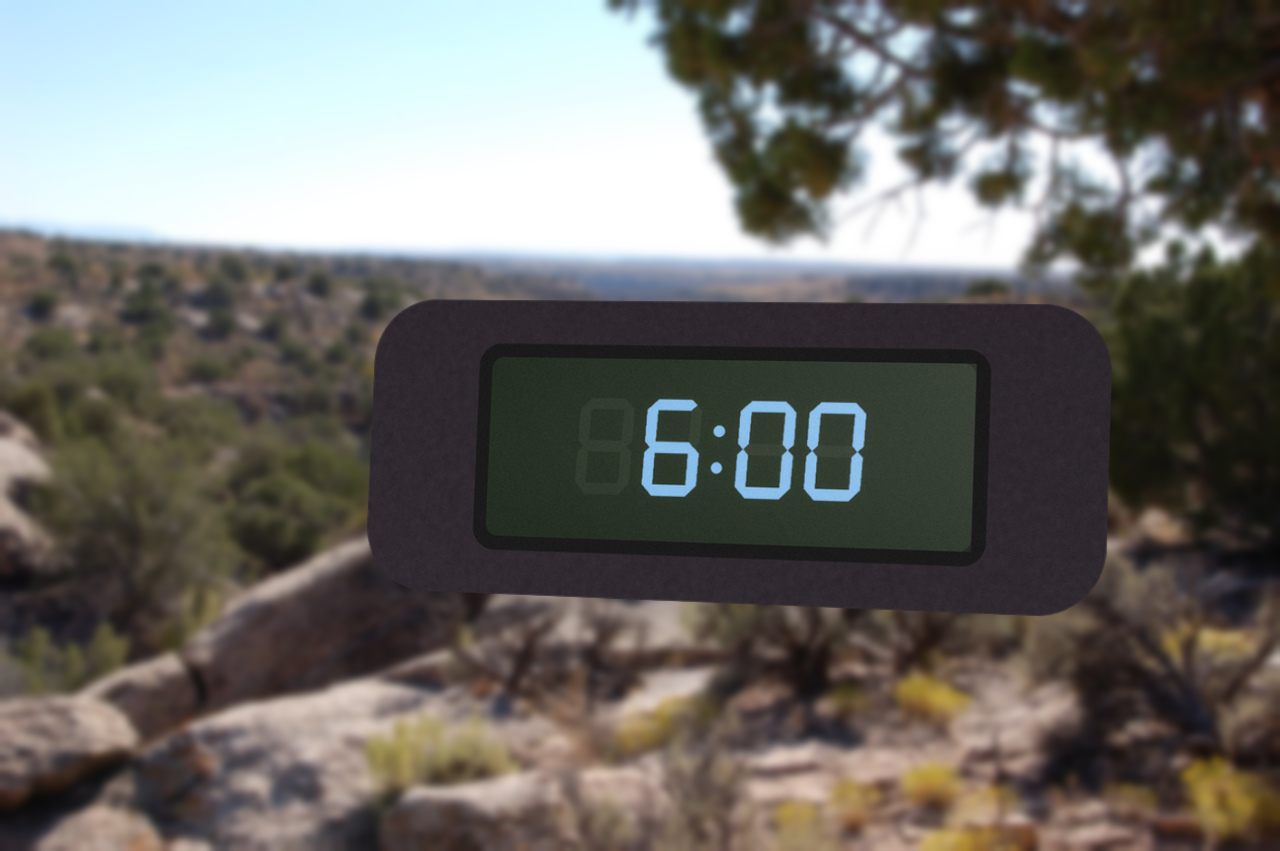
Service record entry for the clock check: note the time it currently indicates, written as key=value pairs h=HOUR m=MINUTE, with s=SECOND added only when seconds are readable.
h=6 m=0
